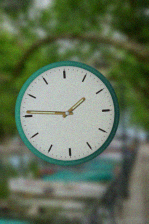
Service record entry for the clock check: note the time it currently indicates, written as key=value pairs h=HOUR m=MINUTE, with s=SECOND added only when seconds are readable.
h=1 m=46
